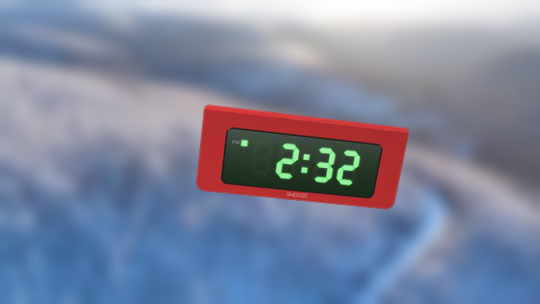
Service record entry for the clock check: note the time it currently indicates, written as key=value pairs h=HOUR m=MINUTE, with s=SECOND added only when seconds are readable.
h=2 m=32
